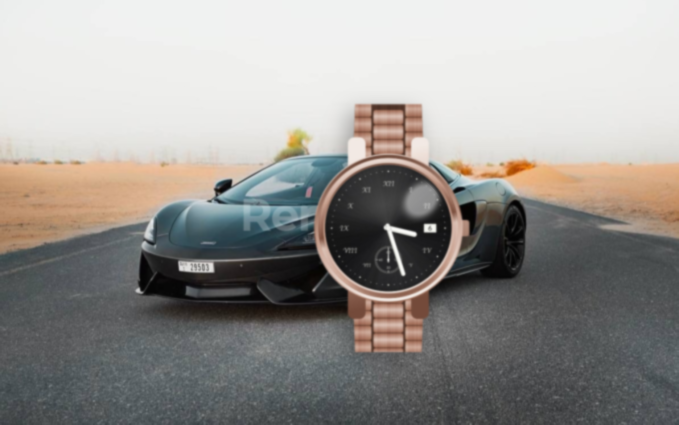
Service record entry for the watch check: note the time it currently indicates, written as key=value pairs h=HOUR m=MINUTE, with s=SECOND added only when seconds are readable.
h=3 m=27
